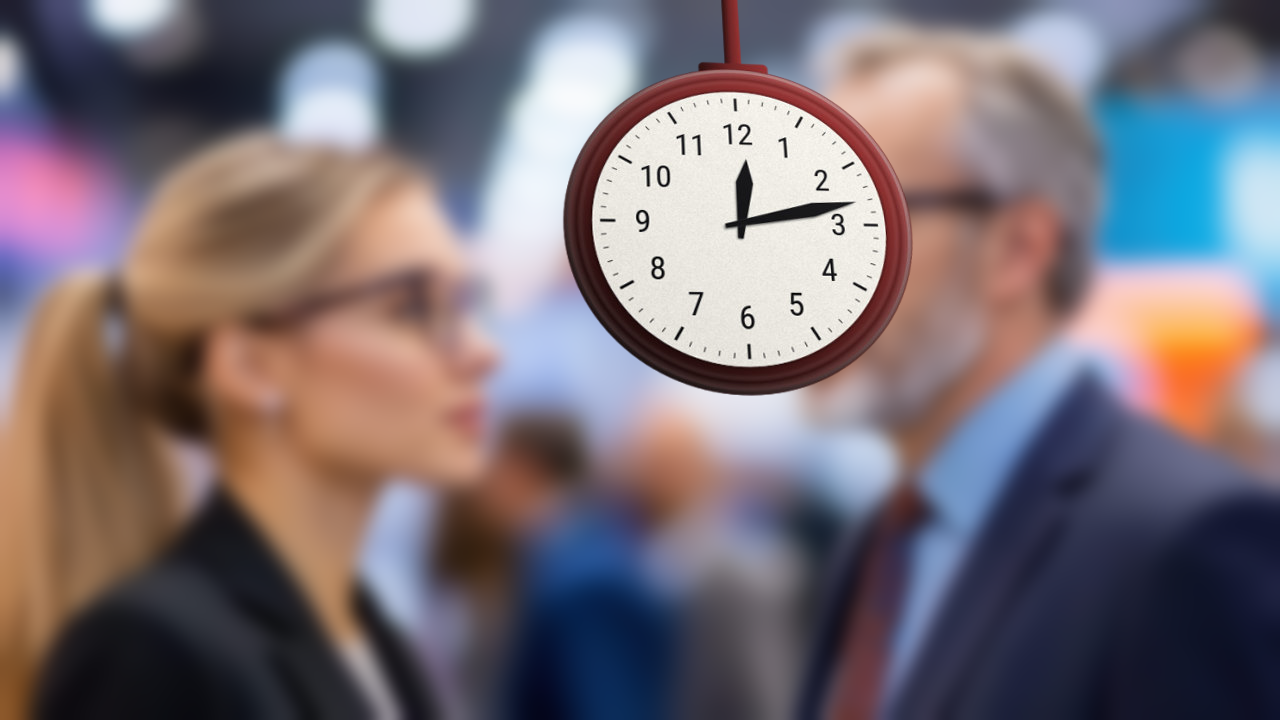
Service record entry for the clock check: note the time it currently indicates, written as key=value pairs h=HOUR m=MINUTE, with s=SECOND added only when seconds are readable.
h=12 m=13
